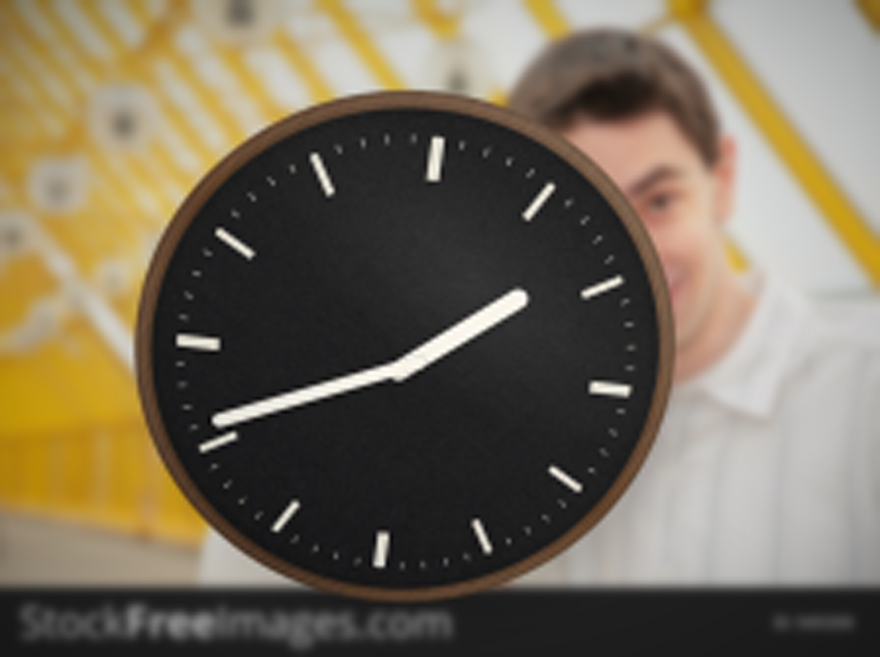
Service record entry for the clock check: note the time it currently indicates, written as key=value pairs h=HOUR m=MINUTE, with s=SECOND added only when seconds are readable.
h=1 m=41
